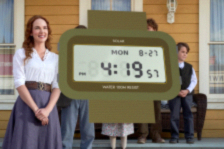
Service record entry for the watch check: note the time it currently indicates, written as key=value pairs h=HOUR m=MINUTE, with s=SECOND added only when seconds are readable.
h=4 m=19
